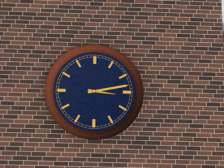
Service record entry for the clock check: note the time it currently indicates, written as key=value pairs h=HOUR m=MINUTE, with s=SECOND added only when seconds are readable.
h=3 m=13
